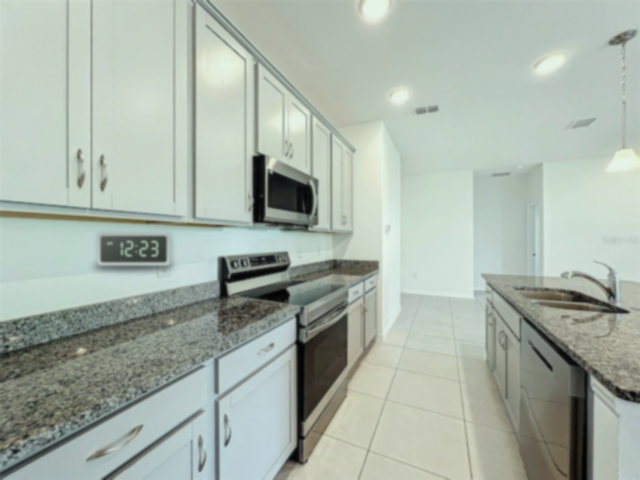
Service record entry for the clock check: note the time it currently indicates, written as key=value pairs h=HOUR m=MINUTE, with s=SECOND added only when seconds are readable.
h=12 m=23
